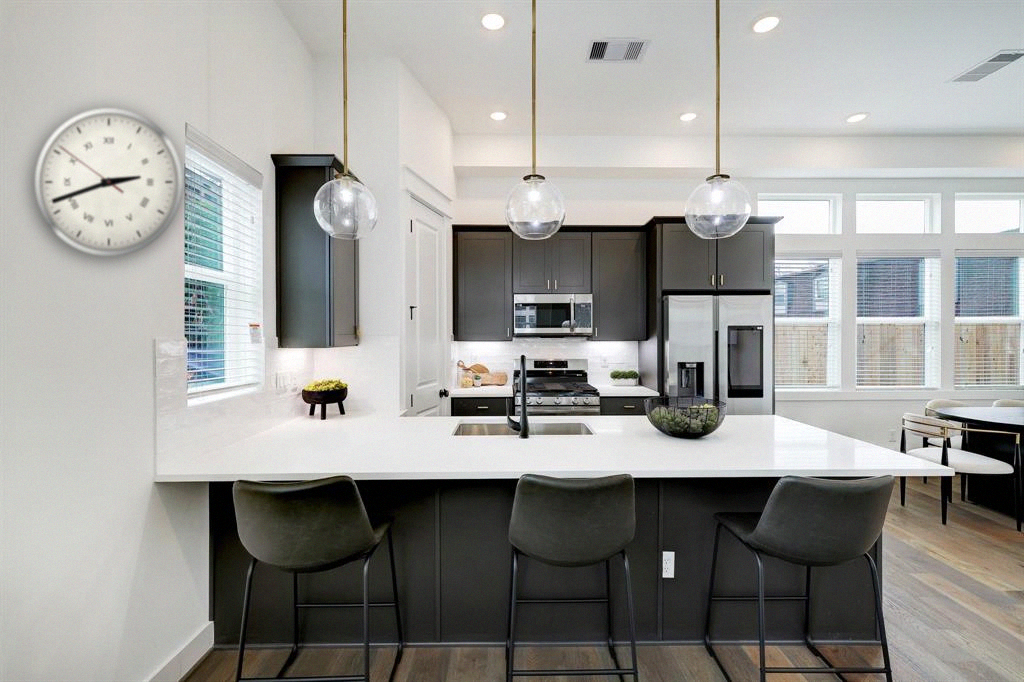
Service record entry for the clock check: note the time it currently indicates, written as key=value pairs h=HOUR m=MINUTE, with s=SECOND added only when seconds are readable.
h=2 m=41 s=51
